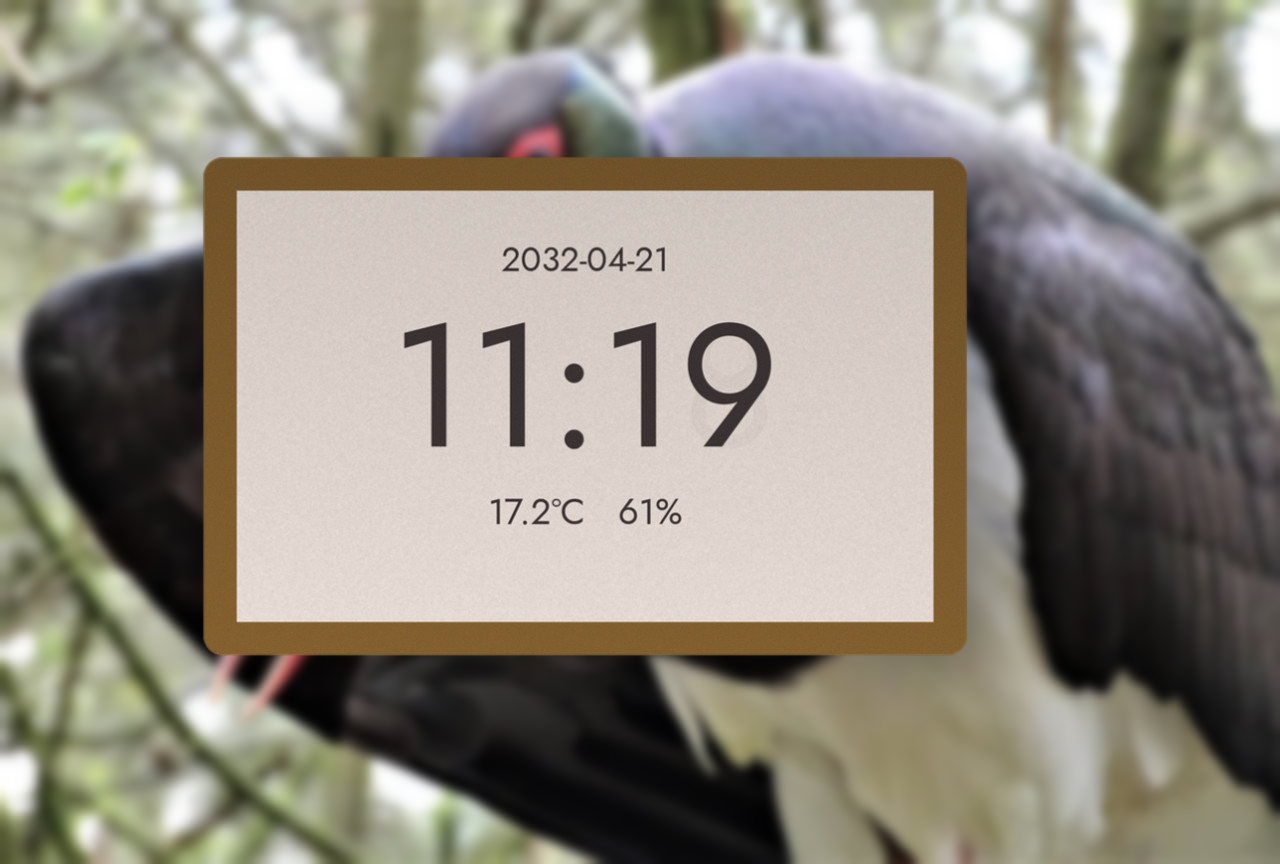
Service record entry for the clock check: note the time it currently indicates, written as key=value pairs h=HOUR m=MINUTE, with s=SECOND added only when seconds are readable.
h=11 m=19
